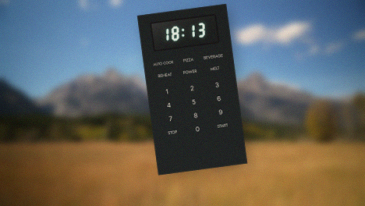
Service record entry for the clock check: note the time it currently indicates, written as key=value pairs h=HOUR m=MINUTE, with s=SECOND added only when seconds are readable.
h=18 m=13
